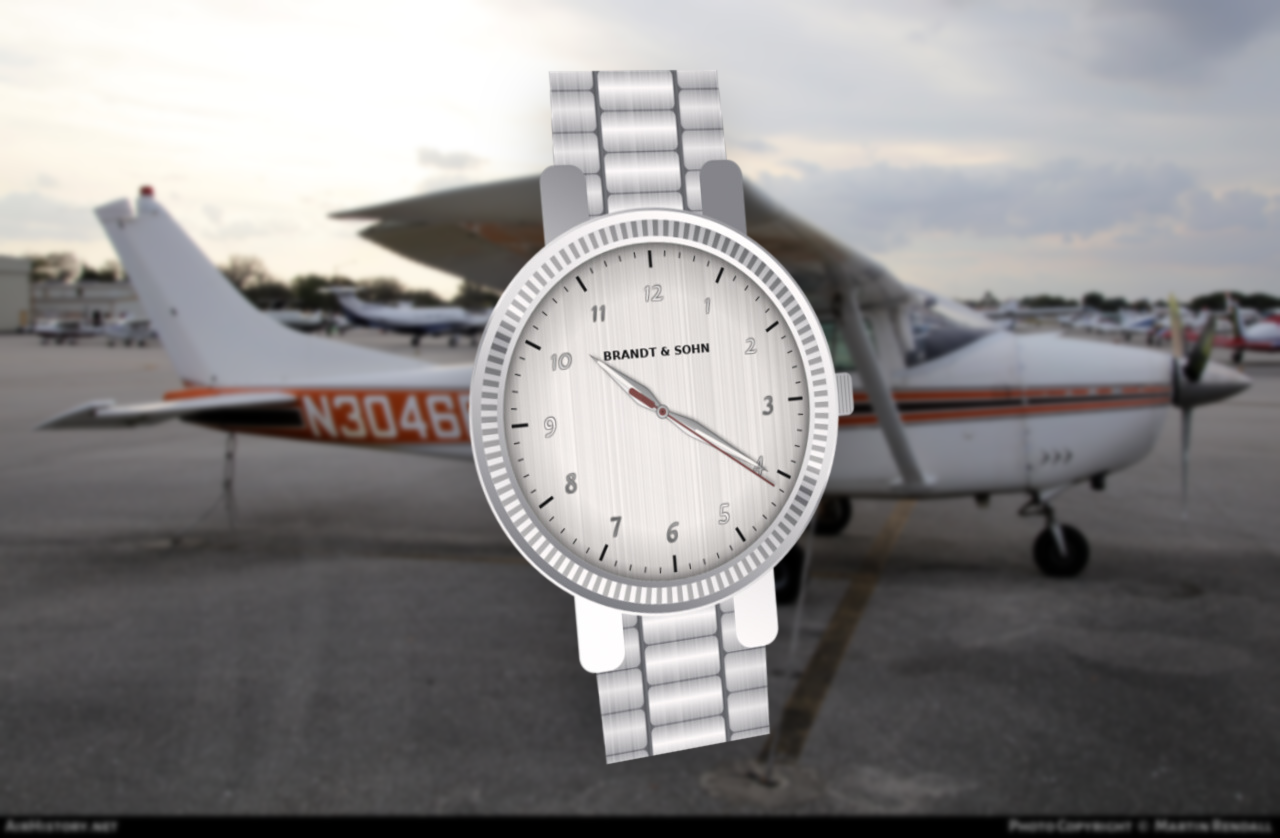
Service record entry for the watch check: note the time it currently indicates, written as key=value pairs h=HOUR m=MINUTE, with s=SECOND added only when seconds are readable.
h=10 m=20 s=21
